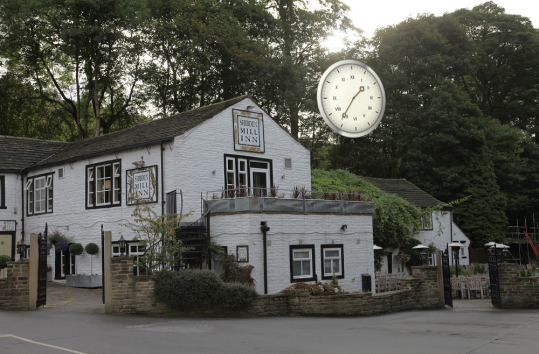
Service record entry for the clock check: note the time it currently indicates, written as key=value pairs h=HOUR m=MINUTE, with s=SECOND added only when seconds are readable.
h=1 m=36
